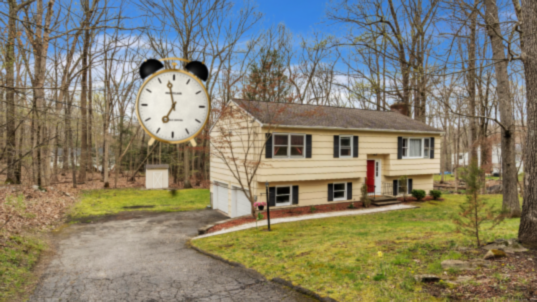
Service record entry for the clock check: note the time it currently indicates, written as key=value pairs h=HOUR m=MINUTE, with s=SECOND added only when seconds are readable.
h=6 m=58
